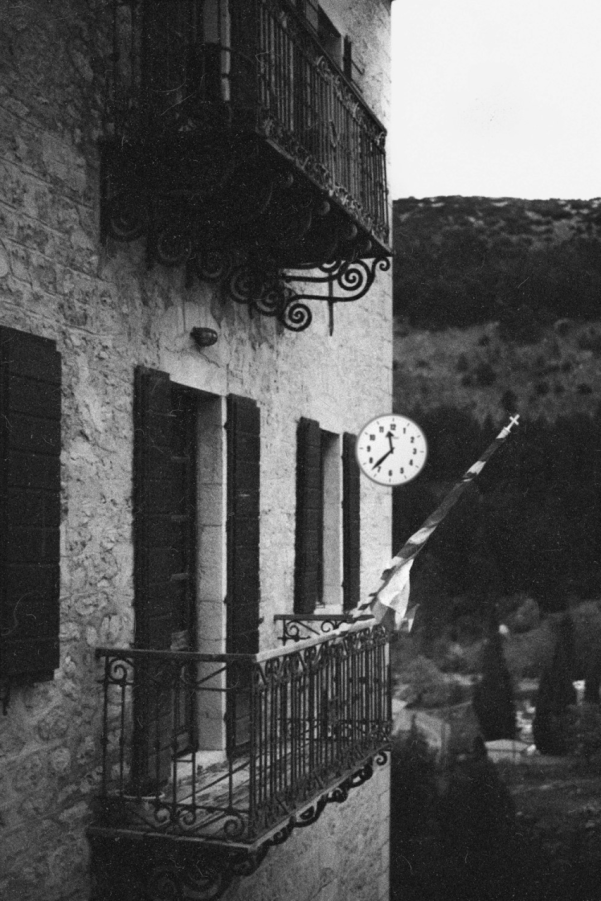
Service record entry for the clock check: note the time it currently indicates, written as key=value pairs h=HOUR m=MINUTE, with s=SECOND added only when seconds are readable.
h=11 m=37
